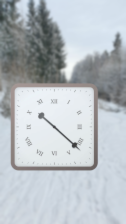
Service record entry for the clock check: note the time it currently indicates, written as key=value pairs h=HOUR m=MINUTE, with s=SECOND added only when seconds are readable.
h=10 m=22
